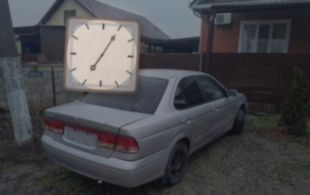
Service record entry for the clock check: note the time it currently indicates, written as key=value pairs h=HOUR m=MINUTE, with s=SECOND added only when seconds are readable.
h=7 m=5
